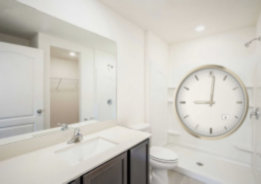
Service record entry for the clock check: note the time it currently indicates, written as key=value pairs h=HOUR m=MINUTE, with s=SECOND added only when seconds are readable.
h=9 m=1
